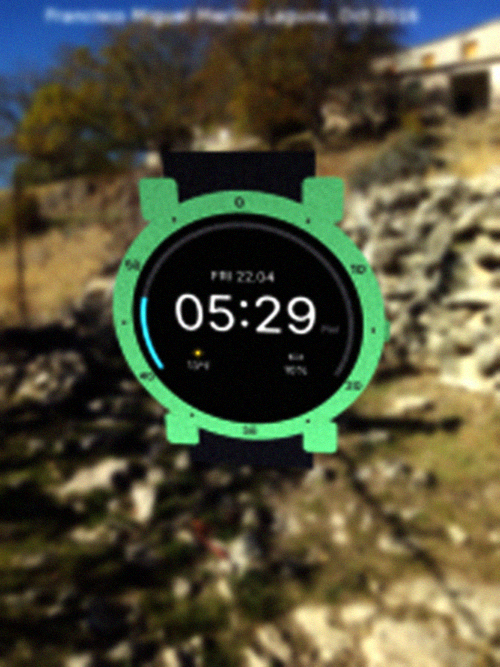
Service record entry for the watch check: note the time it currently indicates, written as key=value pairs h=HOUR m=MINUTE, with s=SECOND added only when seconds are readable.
h=5 m=29
